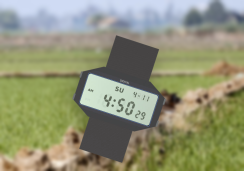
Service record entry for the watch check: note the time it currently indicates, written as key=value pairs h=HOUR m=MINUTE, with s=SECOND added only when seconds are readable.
h=4 m=50 s=29
